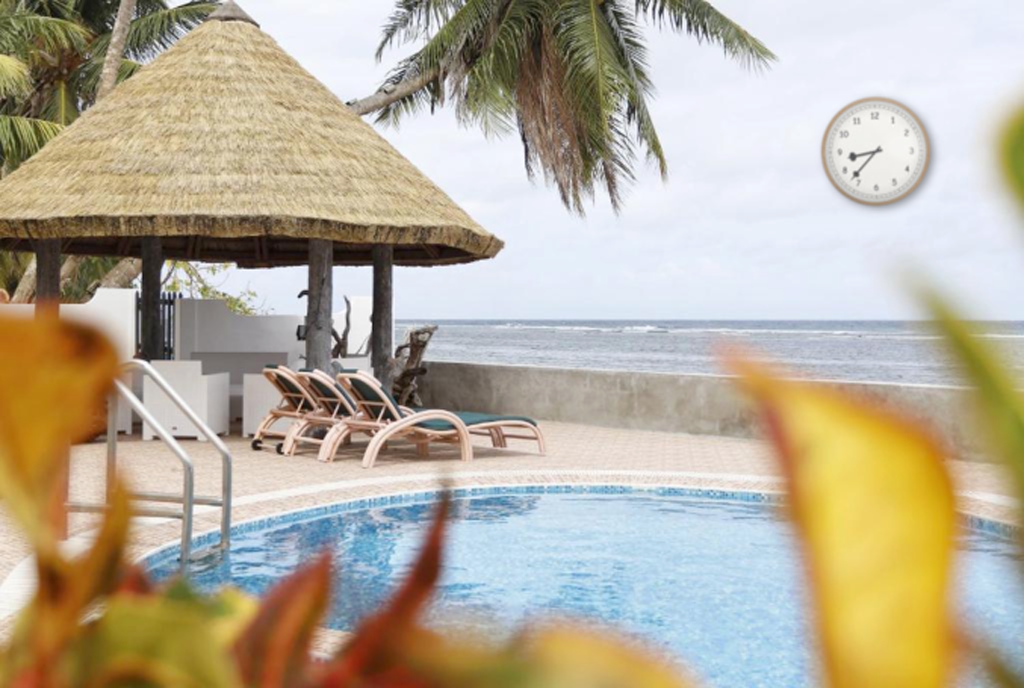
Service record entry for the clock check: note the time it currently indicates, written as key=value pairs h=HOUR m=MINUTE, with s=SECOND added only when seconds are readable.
h=8 m=37
